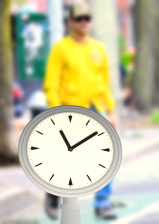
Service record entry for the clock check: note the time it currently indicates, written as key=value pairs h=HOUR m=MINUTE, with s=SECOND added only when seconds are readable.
h=11 m=9
